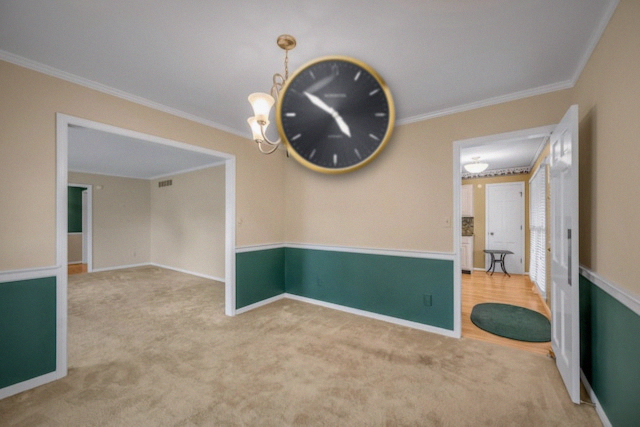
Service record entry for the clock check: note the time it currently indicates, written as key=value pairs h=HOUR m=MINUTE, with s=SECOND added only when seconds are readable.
h=4 m=51
